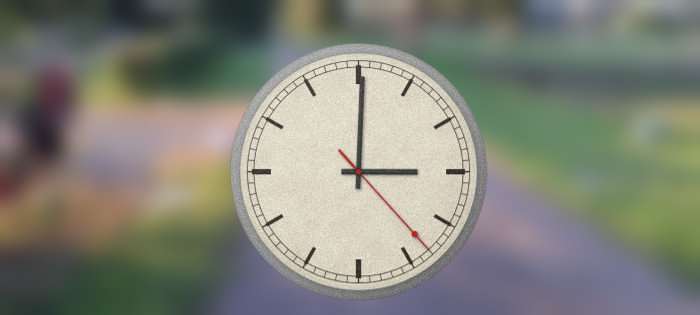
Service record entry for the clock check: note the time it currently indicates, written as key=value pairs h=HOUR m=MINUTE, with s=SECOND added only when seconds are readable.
h=3 m=0 s=23
